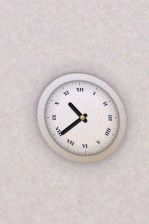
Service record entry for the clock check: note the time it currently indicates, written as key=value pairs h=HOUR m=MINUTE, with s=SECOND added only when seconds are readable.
h=10 m=39
